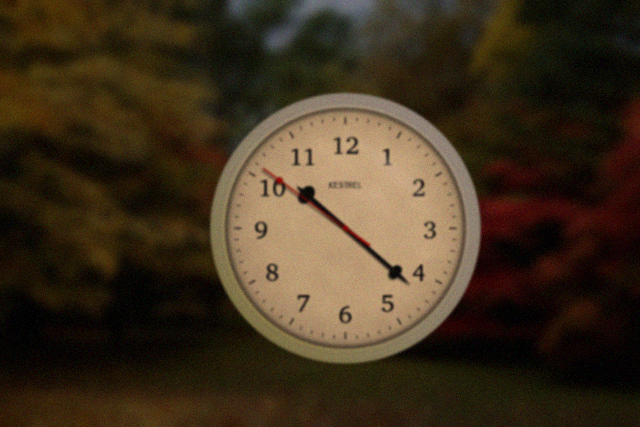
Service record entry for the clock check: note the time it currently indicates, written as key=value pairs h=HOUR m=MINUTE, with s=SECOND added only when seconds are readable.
h=10 m=21 s=51
